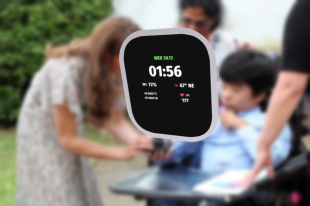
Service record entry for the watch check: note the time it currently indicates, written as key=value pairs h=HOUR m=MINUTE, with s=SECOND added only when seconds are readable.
h=1 m=56
